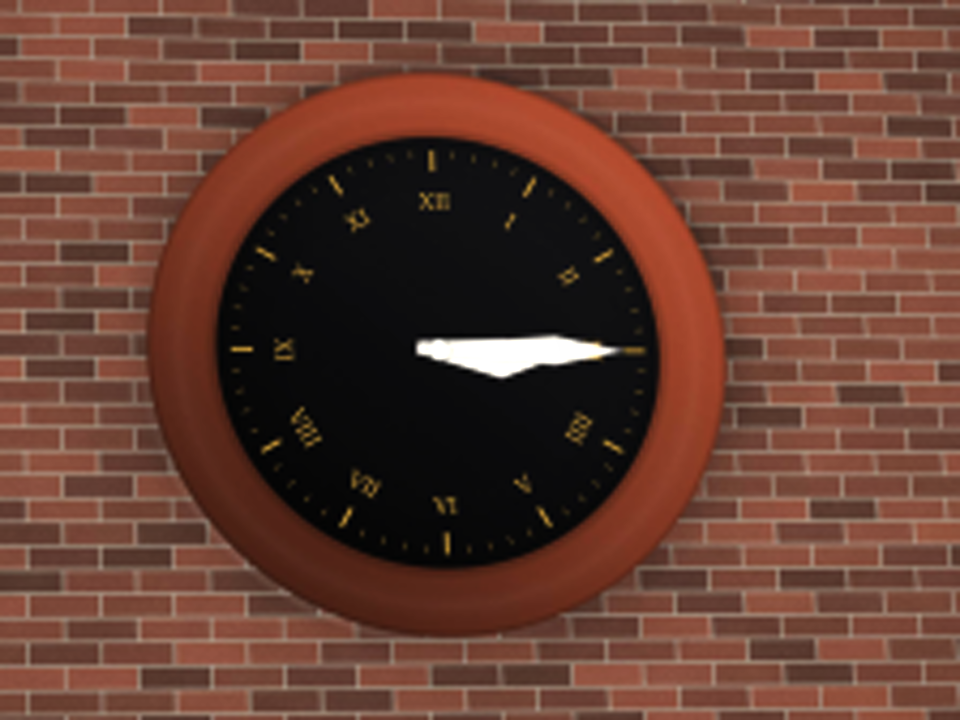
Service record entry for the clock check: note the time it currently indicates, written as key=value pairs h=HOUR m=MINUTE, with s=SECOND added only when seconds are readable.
h=3 m=15
